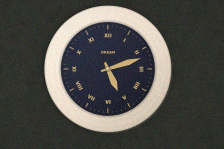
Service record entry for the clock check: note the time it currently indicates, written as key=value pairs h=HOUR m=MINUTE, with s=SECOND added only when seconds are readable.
h=5 m=12
